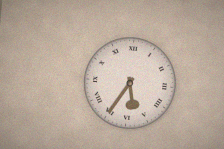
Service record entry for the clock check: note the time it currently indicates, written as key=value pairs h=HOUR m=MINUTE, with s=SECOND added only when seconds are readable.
h=5 m=35
